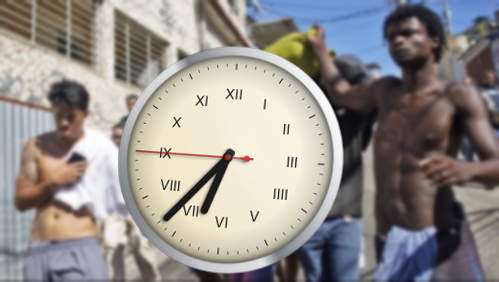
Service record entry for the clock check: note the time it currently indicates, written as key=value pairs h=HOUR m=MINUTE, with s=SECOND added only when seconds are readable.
h=6 m=36 s=45
